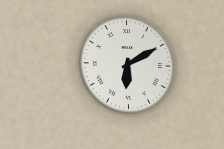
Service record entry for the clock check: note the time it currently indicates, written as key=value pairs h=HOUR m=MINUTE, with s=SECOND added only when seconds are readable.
h=6 m=10
